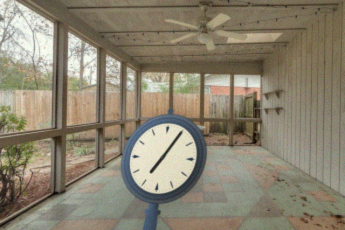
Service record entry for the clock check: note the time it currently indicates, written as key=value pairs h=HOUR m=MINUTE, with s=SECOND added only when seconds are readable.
h=7 m=5
